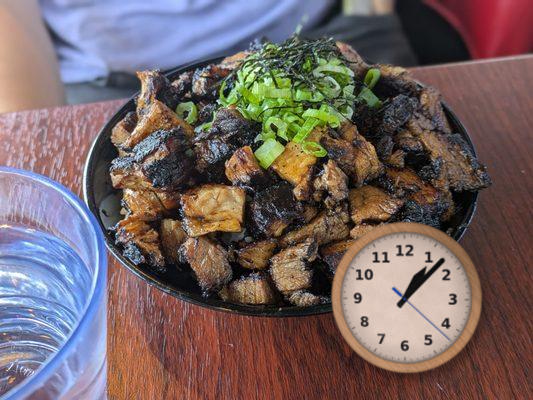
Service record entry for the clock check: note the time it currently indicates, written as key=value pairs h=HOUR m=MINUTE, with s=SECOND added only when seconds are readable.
h=1 m=7 s=22
